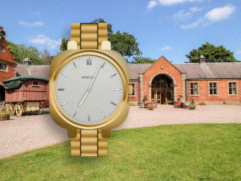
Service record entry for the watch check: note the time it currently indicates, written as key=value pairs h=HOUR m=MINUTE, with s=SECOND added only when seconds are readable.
h=7 m=4
